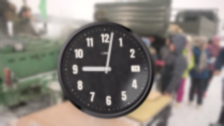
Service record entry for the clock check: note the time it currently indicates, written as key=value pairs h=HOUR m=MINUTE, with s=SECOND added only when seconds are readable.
h=9 m=2
